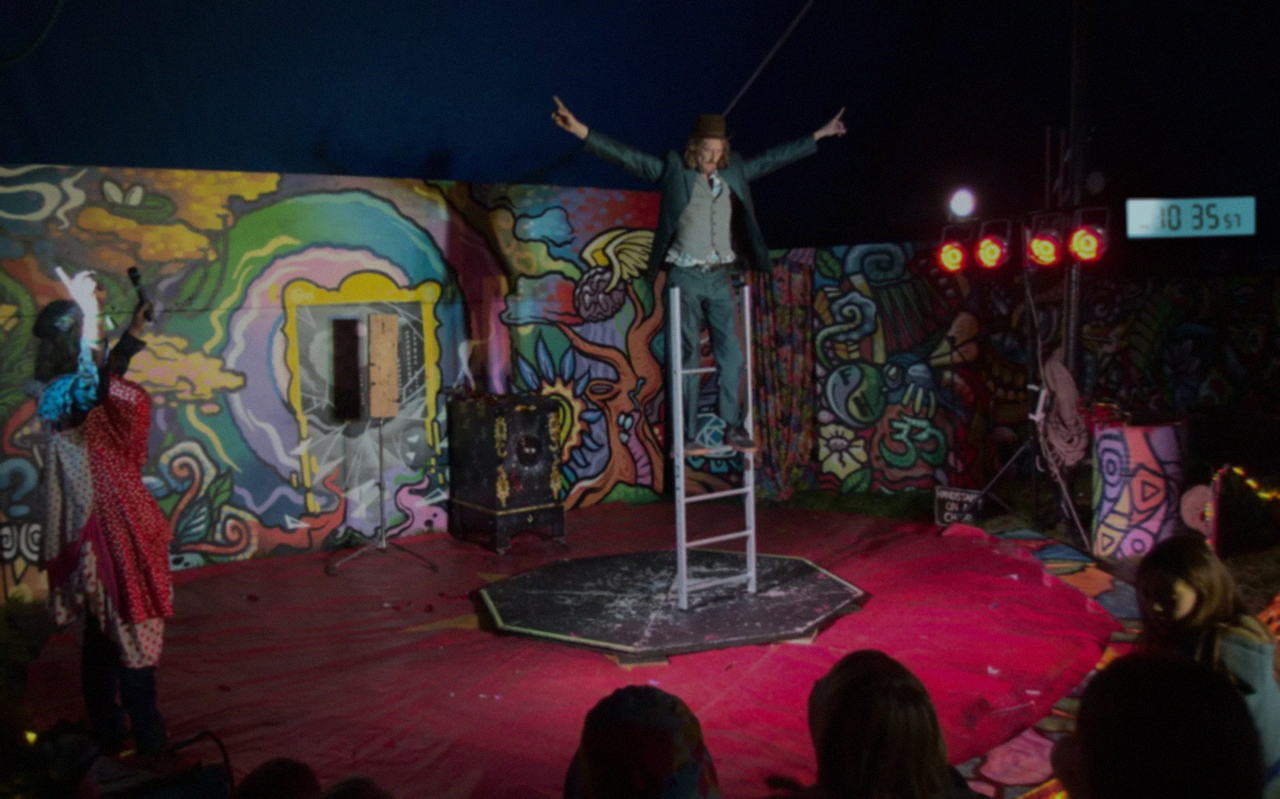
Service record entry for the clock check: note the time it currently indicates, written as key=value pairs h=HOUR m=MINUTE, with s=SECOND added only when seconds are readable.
h=10 m=35
